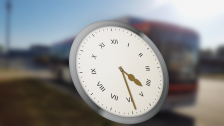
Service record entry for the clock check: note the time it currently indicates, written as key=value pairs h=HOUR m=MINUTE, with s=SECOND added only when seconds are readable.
h=4 m=29
